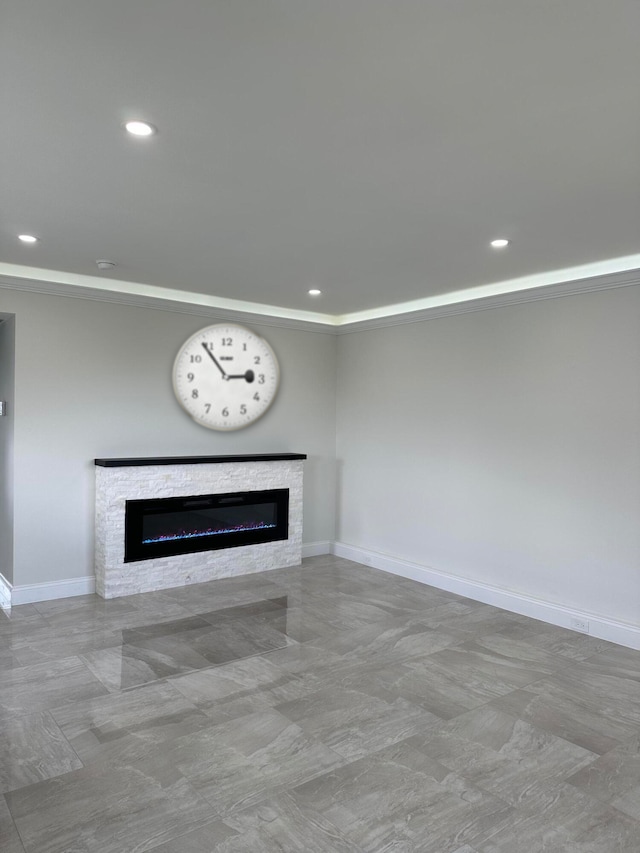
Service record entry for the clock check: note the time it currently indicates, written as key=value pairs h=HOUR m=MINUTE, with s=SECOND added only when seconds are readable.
h=2 m=54
